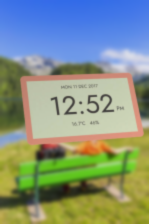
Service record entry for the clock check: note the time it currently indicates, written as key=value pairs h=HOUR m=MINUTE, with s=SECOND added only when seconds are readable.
h=12 m=52
